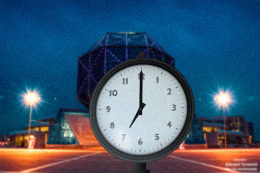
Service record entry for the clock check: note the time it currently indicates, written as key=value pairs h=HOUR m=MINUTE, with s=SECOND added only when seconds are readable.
h=7 m=0
